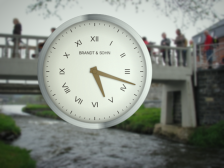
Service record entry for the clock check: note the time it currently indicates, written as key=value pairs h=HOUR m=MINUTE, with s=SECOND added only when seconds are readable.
h=5 m=18
